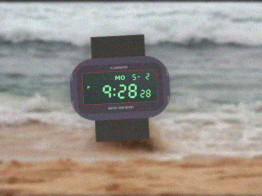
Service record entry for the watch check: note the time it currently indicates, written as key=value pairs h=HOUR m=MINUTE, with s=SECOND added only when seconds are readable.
h=9 m=28 s=28
